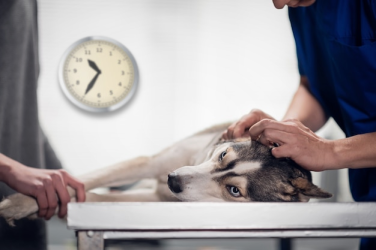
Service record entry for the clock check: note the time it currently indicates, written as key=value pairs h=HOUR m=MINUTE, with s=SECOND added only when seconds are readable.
h=10 m=35
